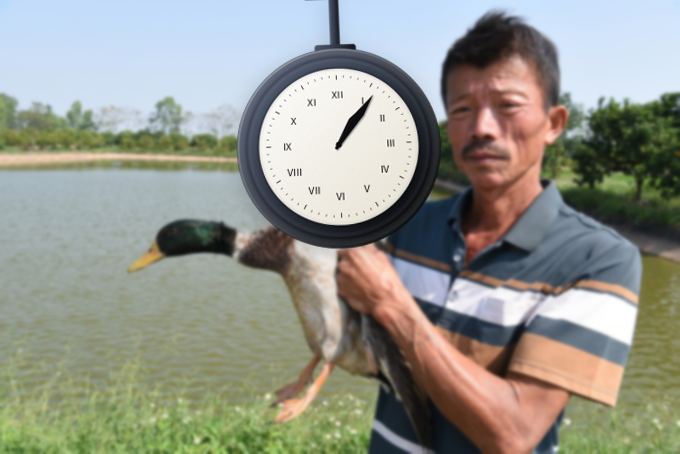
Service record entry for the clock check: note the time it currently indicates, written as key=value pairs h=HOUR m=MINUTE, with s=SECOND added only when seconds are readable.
h=1 m=6
